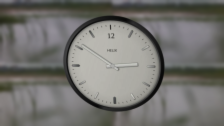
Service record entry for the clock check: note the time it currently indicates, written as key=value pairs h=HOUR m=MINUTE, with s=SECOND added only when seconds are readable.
h=2 m=51
